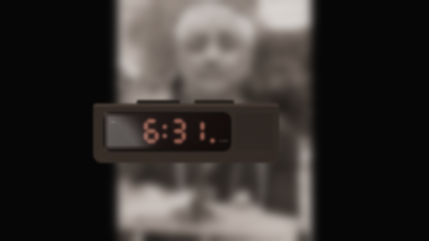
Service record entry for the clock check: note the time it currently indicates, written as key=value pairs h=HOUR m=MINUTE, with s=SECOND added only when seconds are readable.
h=6 m=31
